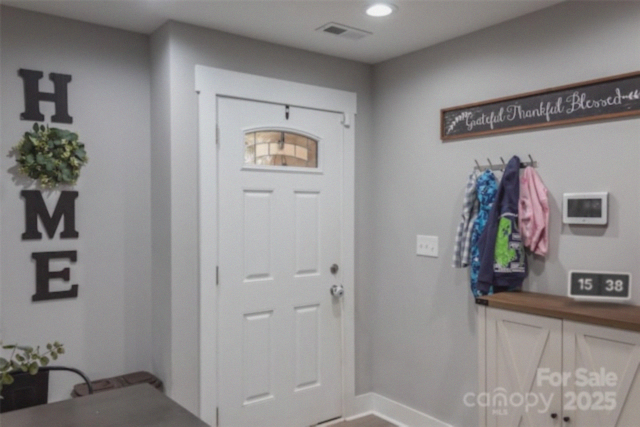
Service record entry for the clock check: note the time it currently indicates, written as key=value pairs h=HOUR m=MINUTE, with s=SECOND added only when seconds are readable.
h=15 m=38
